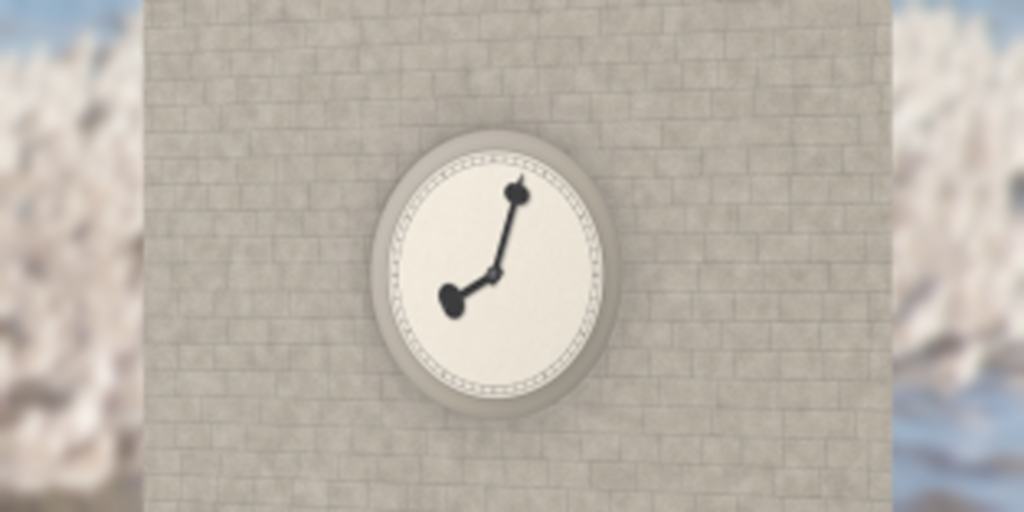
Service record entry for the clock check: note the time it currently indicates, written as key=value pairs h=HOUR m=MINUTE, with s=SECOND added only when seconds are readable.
h=8 m=3
